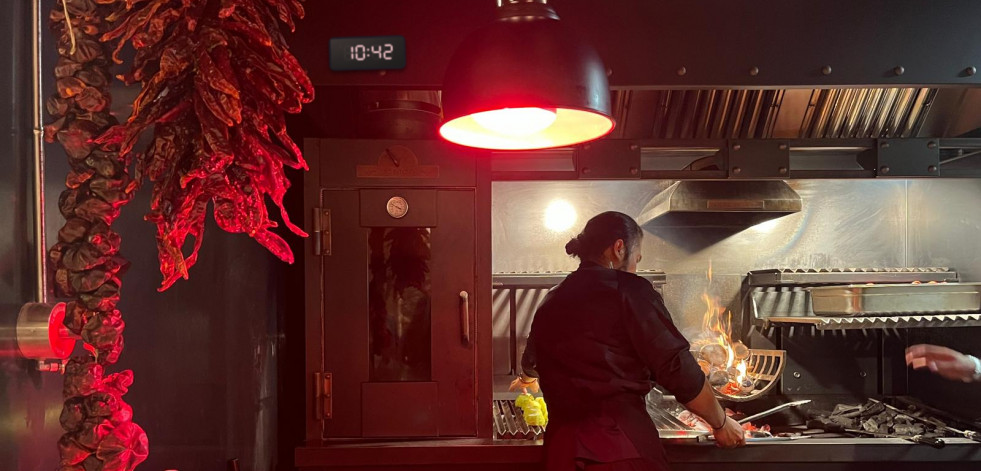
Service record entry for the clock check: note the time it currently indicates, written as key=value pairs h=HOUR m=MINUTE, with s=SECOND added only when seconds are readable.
h=10 m=42
